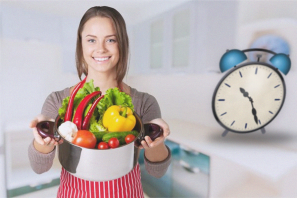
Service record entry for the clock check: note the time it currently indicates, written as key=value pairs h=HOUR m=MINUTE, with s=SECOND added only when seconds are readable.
h=10 m=26
